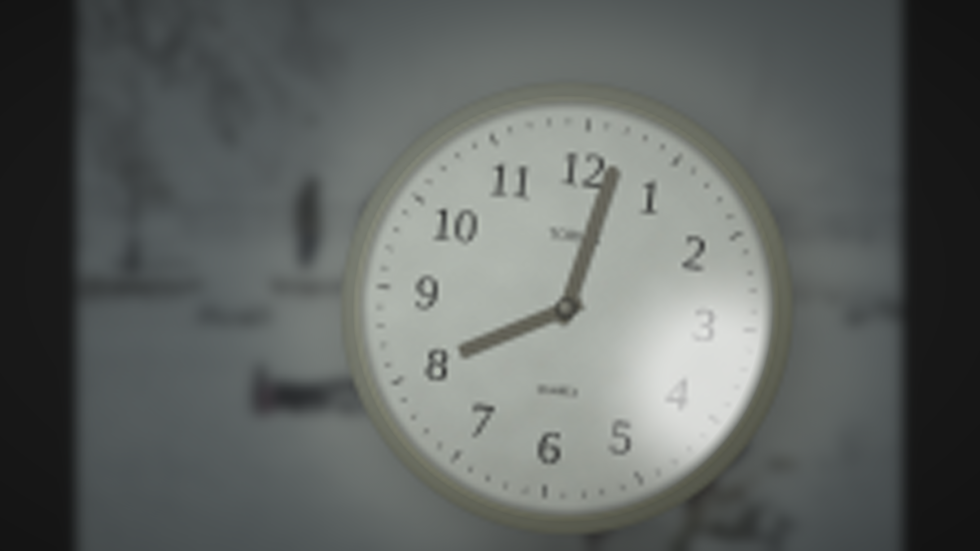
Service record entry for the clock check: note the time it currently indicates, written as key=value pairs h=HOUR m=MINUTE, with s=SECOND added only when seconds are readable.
h=8 m=2
